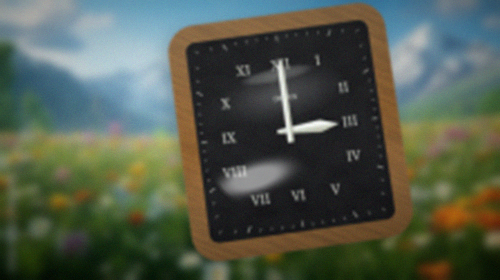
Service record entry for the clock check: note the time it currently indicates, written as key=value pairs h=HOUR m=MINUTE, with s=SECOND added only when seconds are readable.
h=3 m=0
